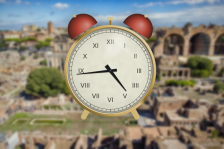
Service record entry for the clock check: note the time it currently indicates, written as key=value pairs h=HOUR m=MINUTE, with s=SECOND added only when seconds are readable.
h=4 m=44
